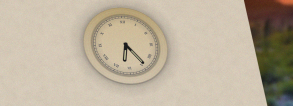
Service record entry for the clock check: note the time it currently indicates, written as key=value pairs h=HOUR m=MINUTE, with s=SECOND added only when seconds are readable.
h=6 m=24
